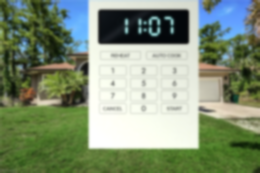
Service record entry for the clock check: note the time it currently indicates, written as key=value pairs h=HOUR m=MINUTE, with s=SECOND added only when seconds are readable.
h=11 m=7
